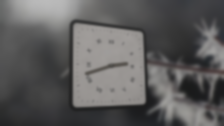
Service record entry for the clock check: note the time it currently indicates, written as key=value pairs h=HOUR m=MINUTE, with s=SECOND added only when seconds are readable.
h=2 m=42
